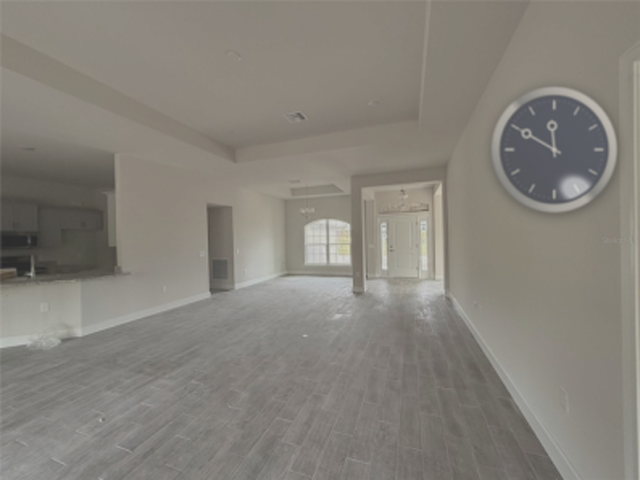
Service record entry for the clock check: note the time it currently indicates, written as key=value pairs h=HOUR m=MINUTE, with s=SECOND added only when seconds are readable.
h=11 m=50
